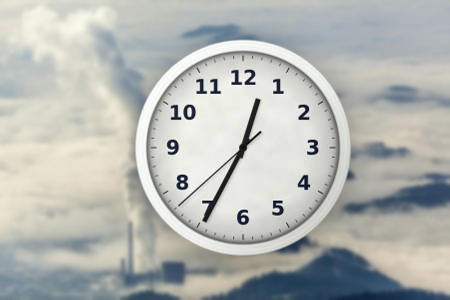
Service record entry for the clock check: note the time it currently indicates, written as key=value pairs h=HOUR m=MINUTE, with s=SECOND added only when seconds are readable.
h=12 m=34 s=38
